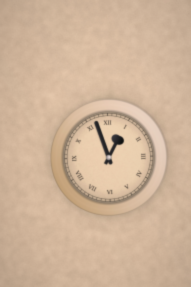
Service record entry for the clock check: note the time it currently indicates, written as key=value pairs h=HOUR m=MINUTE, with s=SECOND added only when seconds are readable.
h=12 m=57
